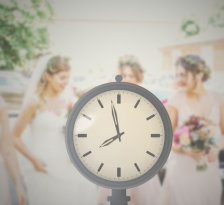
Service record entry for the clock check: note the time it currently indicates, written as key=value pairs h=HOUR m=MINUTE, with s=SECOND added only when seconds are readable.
h=7 m=58
